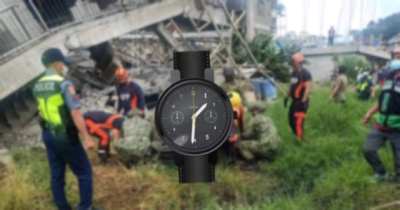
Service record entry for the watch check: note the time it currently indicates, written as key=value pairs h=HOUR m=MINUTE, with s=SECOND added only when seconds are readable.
h=1 m=31
